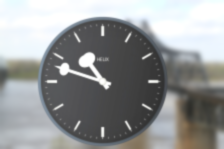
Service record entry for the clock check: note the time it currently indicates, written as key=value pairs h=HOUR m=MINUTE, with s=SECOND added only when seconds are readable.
h=10 m=48
